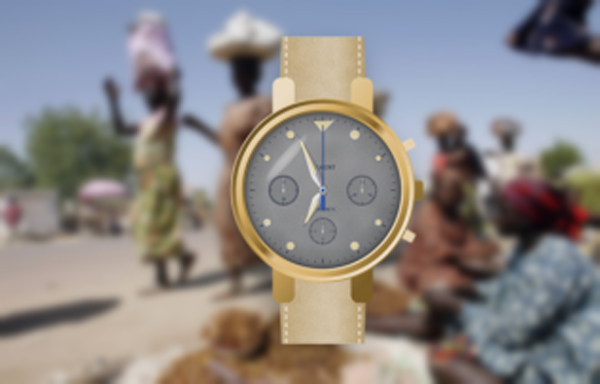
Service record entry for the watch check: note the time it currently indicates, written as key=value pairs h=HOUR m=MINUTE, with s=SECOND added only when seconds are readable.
h=6 m=56
